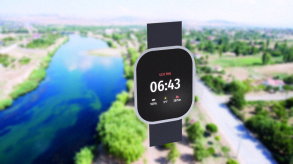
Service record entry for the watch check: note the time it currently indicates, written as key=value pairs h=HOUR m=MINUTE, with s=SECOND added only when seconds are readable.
h=6 m=43
